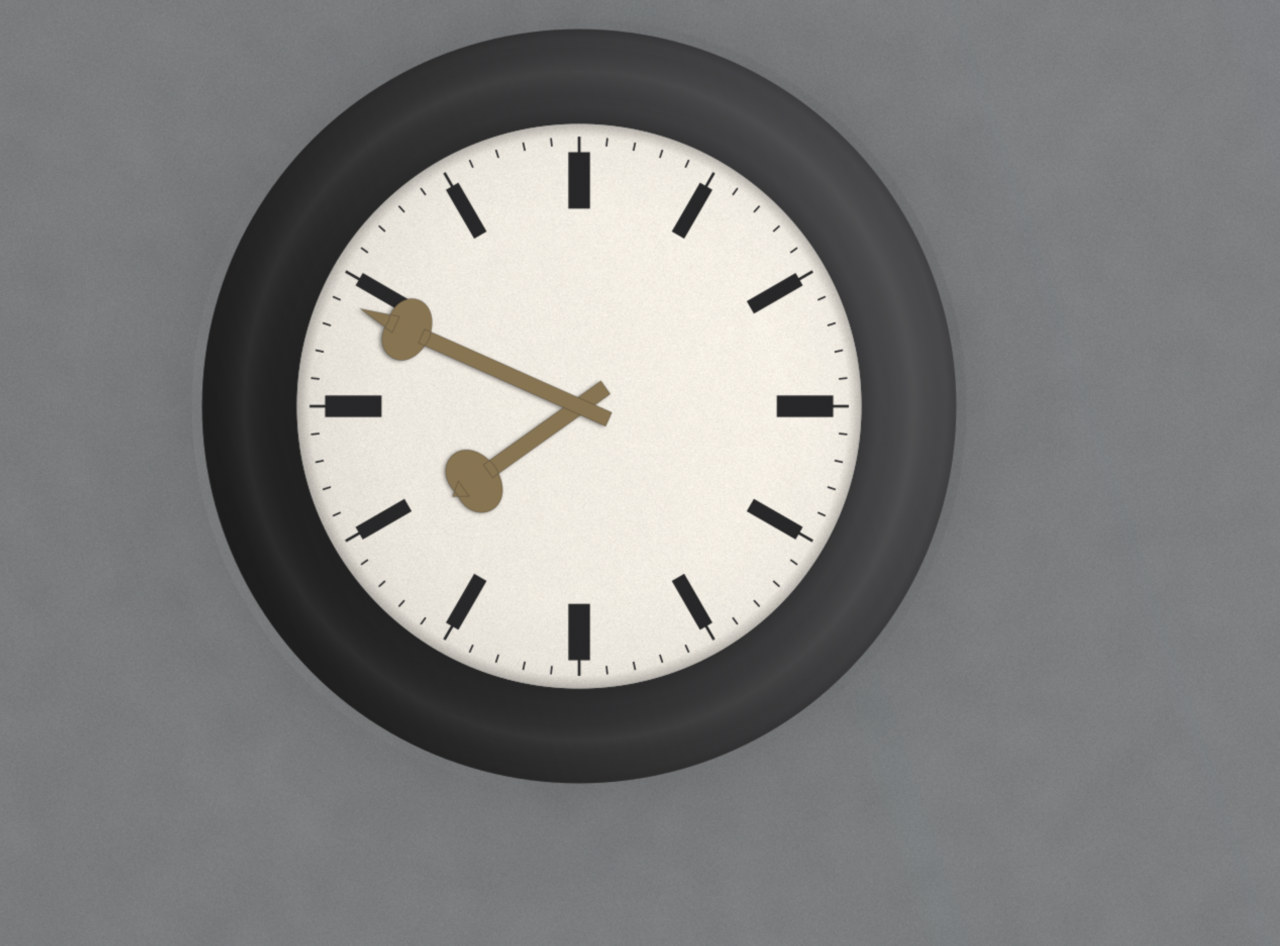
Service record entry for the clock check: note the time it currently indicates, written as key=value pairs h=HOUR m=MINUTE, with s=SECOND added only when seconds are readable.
h=7 m=49
